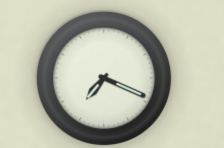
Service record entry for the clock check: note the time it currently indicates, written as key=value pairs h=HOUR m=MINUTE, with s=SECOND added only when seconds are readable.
h=7 m=19
